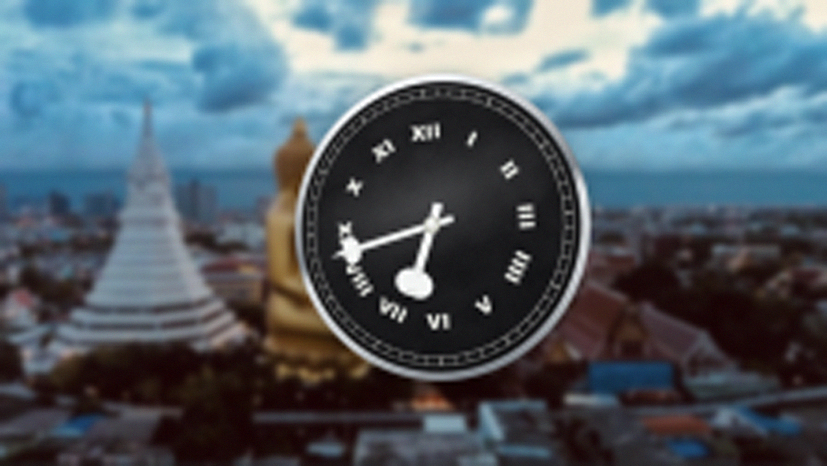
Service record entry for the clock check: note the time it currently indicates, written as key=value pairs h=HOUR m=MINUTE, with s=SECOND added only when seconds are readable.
h=6 m=43
